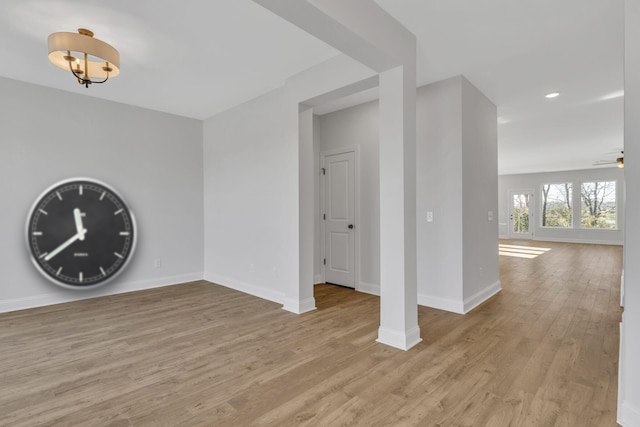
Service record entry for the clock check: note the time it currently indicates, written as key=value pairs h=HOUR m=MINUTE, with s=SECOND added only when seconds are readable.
h=11 m=39
